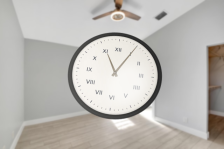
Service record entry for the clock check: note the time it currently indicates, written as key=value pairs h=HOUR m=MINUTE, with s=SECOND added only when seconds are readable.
h=11 m=5
